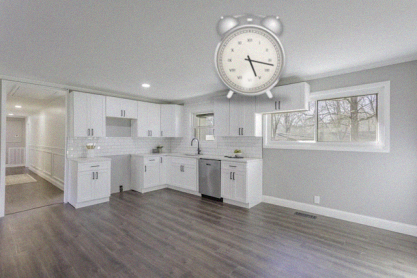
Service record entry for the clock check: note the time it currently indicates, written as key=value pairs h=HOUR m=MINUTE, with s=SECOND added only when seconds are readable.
h=5 m=17
